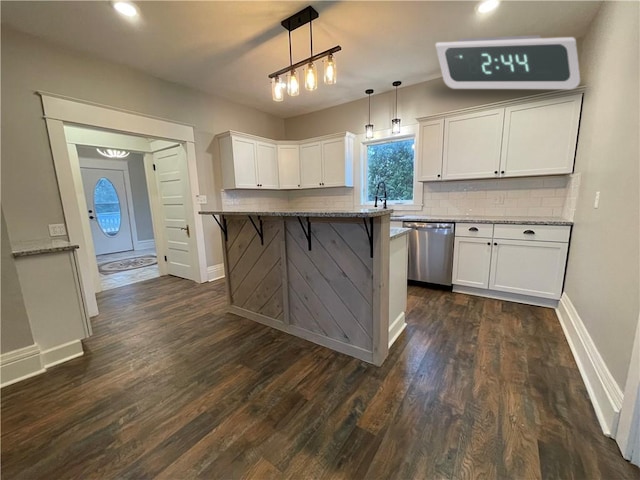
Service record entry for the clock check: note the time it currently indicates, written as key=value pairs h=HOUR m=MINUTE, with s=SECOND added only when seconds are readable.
h=2 m=44
